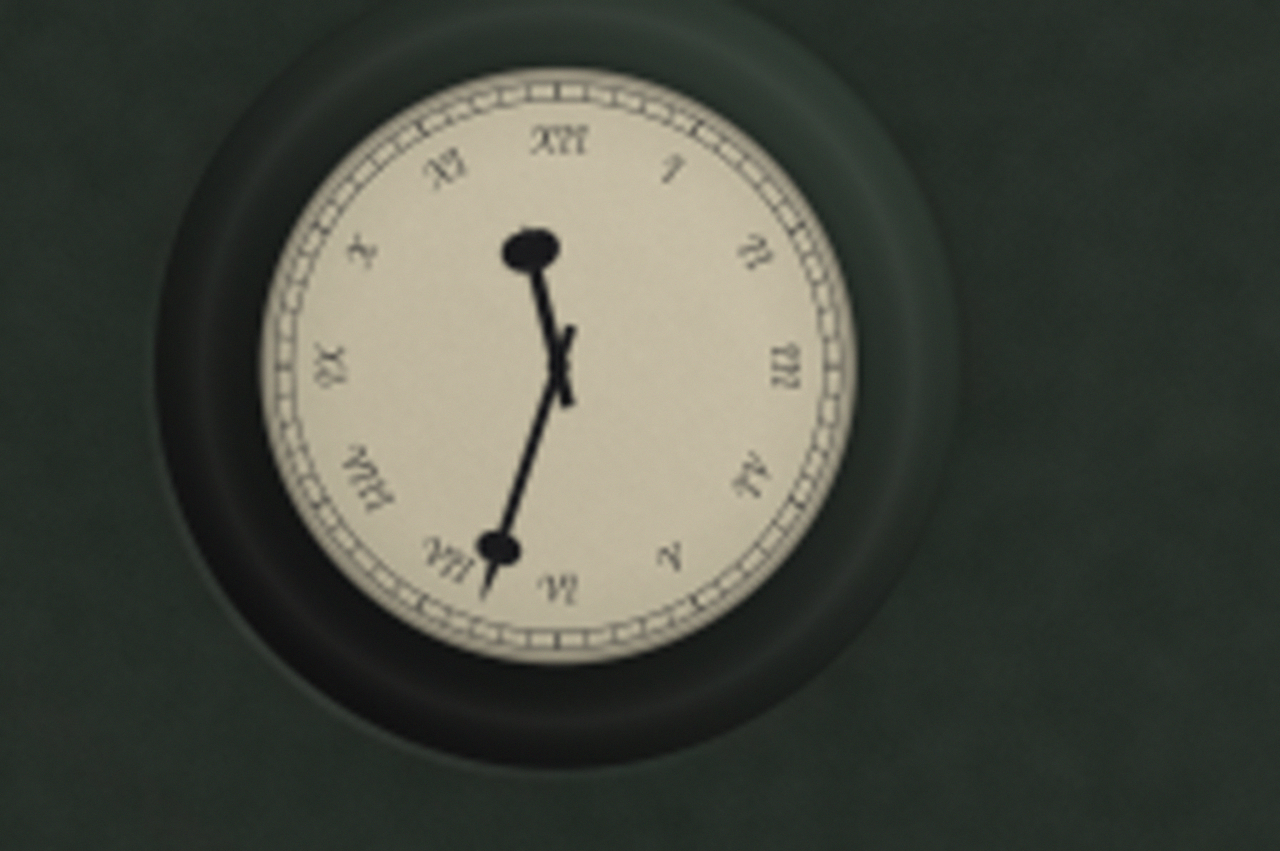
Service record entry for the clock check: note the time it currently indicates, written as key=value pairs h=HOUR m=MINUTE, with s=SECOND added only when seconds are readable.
h=11 m=33
